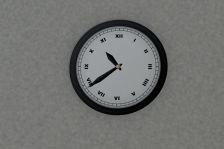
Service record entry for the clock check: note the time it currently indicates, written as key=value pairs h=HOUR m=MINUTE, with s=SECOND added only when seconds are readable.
h=10 m=39
